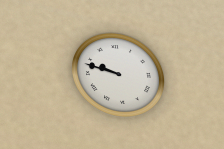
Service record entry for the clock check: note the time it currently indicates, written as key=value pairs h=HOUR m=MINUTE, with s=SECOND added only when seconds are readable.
h=9 m=48
